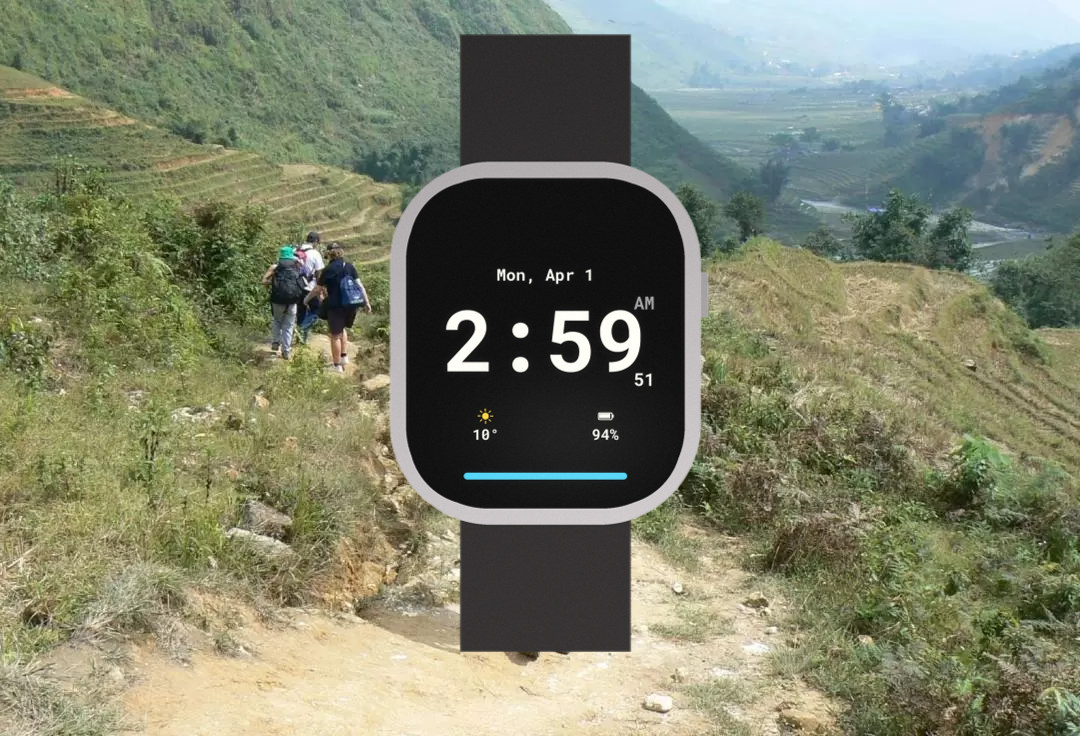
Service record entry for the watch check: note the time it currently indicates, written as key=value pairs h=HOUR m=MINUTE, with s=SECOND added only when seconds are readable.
h=2 m=59 s=51
